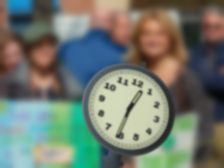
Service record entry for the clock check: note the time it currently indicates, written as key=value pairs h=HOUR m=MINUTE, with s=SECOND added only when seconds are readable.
h=12 m=31
